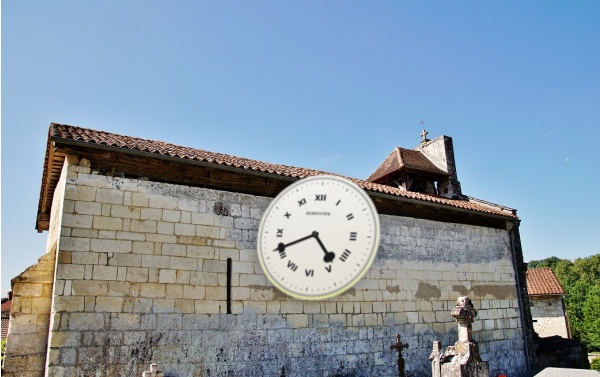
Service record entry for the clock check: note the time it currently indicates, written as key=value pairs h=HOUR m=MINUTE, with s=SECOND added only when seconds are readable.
h=4 m=41
